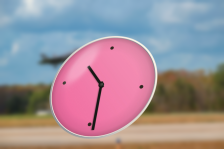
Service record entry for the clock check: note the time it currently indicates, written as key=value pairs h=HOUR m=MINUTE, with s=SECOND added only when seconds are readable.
h=10 m=29
